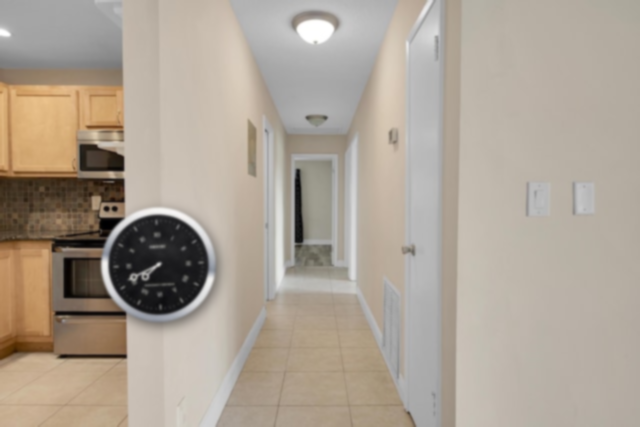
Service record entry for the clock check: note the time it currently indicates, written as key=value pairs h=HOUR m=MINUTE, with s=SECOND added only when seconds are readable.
h=7 m=41
